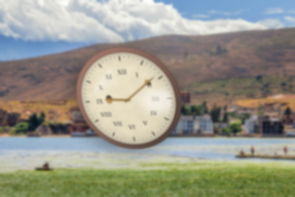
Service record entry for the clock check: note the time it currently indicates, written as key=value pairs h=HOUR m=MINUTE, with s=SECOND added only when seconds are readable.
h=9 m=9
